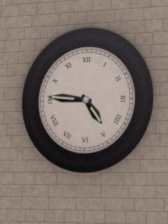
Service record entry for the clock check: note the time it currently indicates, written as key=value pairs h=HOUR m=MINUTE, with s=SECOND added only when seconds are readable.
h=4 m=46
